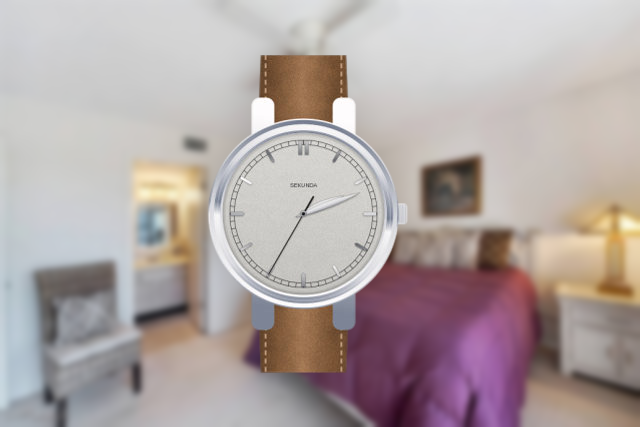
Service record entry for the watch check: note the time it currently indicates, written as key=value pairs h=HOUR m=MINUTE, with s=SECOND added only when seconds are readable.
h=2 m=11 s=35
